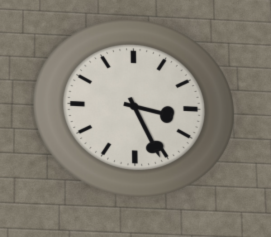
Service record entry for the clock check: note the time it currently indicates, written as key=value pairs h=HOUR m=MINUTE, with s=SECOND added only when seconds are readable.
h=3 m=26
